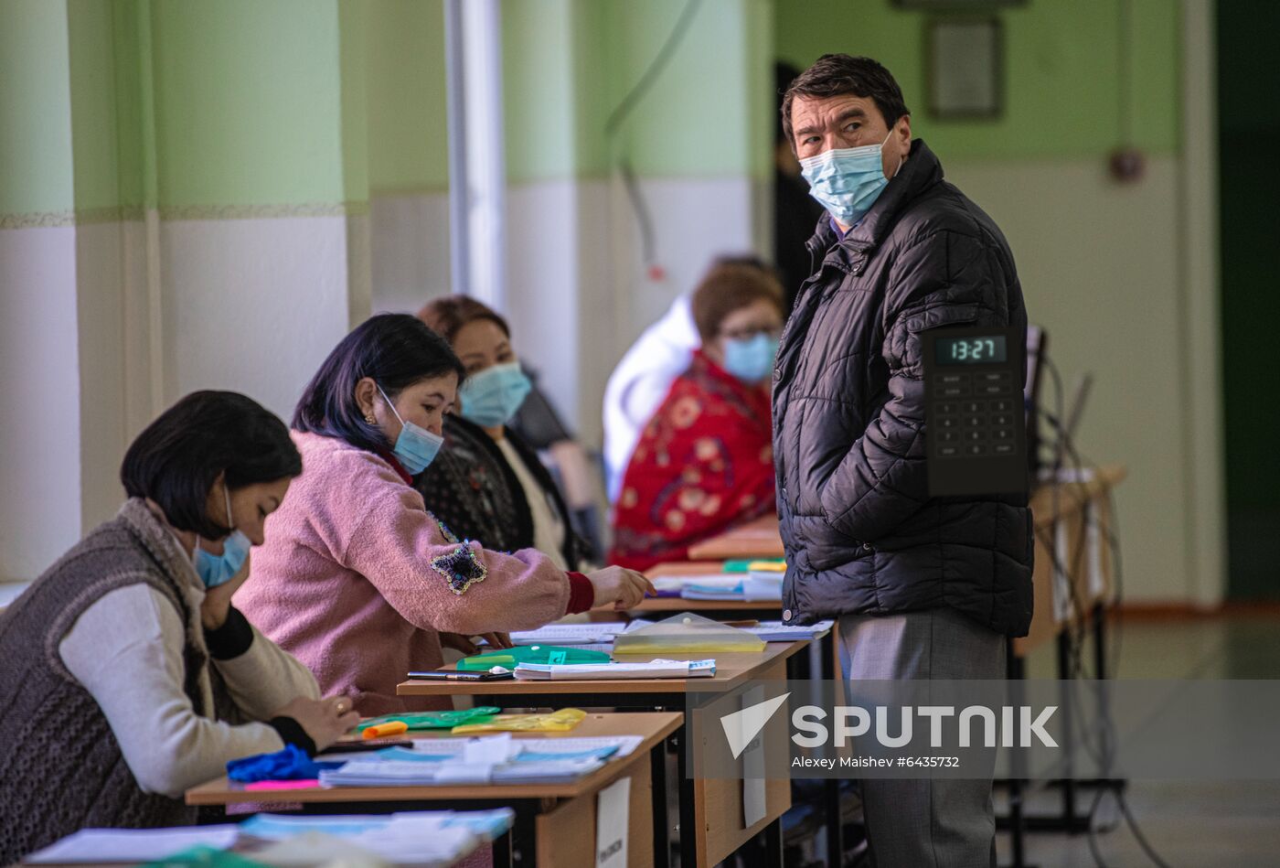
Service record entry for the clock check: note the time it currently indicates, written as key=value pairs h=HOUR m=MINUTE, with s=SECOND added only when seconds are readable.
h=13 m=27
